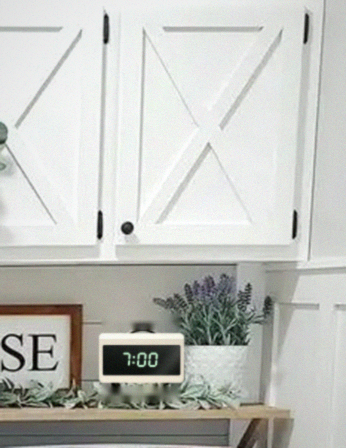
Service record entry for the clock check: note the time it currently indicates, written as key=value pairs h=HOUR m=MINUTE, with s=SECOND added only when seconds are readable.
h=7 m=0
